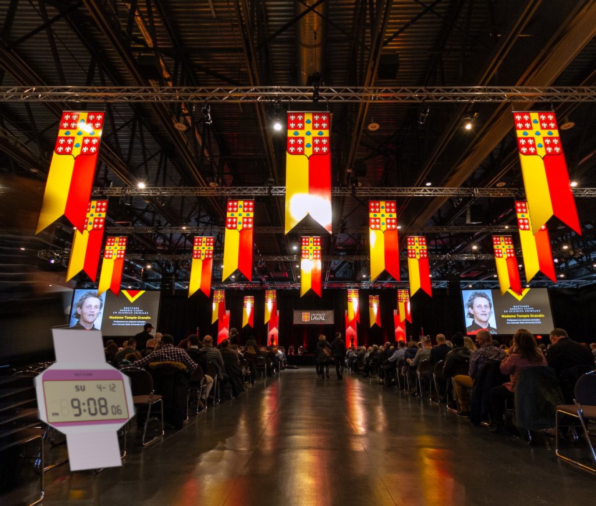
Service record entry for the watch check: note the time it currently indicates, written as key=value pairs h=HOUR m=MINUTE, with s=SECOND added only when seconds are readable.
h=9 m=8
